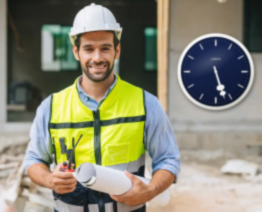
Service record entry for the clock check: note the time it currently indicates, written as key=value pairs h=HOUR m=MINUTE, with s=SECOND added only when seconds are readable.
h=5 m=27
